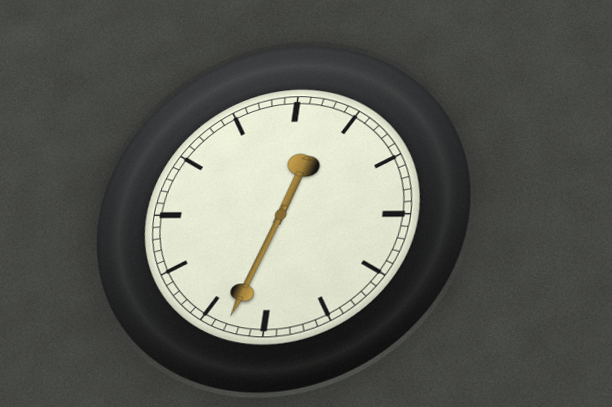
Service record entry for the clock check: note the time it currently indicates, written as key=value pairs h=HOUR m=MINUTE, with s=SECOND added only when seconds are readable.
h=12 m=33
